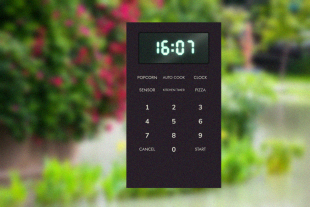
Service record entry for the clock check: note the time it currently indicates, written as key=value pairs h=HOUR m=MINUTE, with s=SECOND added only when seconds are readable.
h=16 m=7
